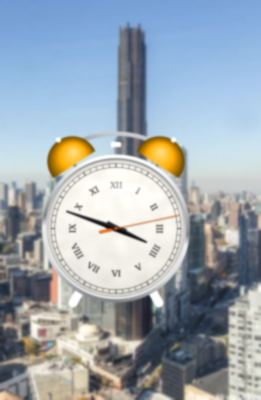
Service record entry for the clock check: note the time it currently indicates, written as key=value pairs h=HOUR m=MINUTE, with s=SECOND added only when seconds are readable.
h=3 m=48 s=13
